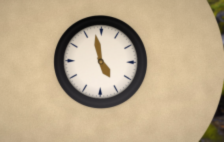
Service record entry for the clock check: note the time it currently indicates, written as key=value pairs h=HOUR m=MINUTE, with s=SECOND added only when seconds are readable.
h=4 m=58
